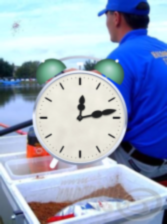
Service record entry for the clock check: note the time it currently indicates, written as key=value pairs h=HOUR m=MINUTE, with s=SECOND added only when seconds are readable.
h=12 m=13
